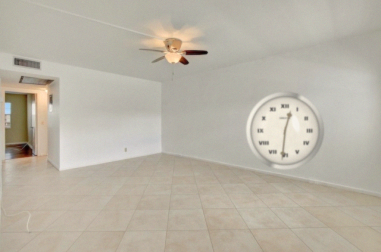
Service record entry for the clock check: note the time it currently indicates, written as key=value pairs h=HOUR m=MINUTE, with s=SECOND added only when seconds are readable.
h=12 m=31
